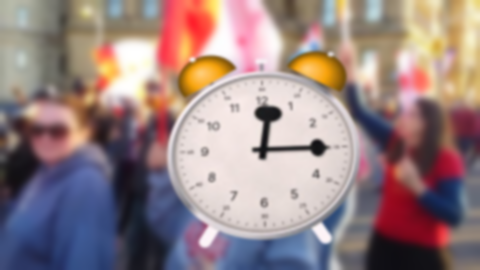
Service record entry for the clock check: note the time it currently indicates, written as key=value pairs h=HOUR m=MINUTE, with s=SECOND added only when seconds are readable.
h=12 m=15
